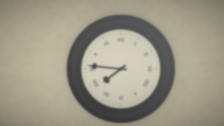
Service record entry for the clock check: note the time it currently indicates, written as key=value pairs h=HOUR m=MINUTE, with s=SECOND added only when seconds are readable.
h=7 m=46
